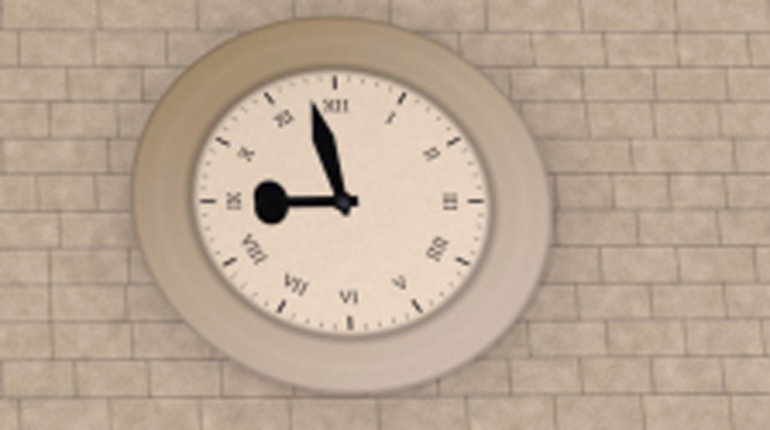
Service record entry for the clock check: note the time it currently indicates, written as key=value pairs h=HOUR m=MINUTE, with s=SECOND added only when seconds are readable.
h=8 m=58
